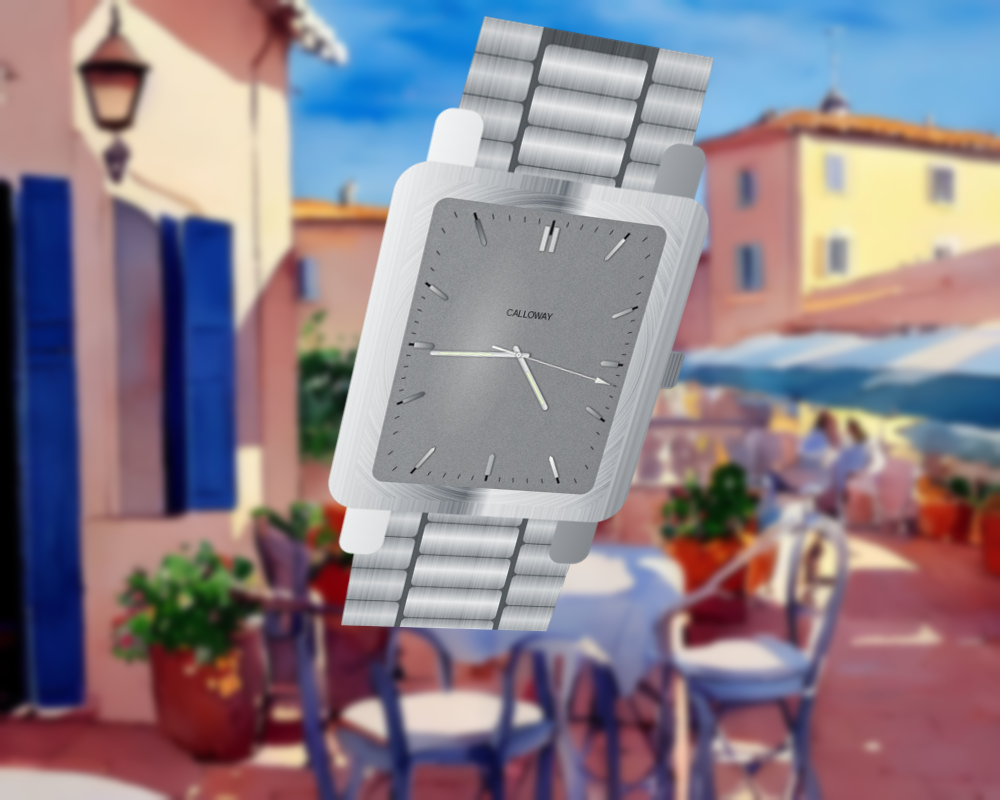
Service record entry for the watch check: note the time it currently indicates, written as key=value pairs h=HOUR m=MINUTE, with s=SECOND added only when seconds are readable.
h=4 m=44 s=17
